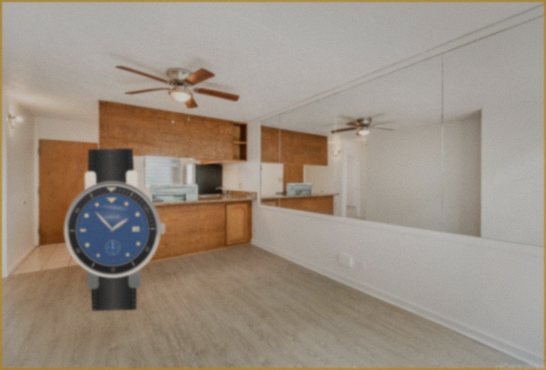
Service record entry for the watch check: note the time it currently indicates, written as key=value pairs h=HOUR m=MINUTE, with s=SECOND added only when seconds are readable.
h=1 m=53
